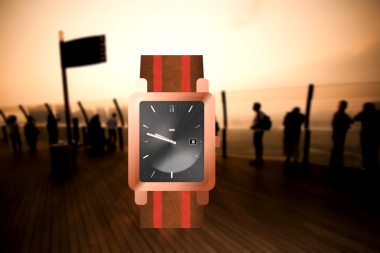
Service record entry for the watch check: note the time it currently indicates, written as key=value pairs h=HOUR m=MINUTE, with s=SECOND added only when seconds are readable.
h=9 m=48
